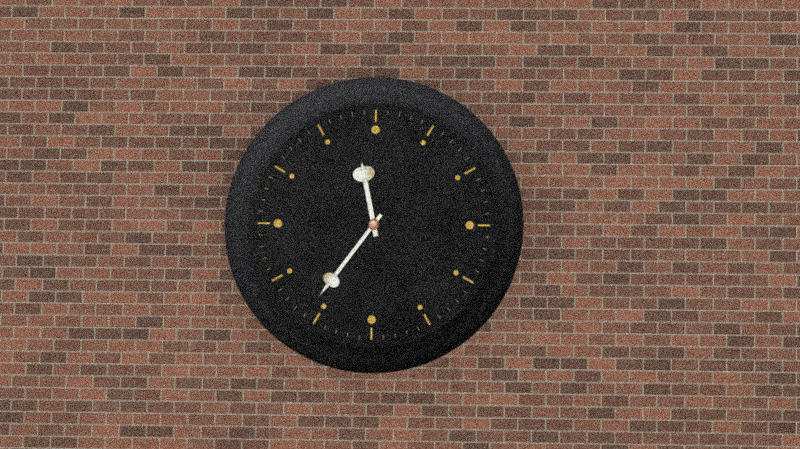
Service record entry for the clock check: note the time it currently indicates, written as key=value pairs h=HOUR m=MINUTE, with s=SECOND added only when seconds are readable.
h=11 m=36
